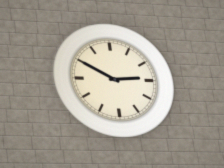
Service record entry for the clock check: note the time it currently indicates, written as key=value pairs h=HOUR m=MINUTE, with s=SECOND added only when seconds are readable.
h=2 m=50
